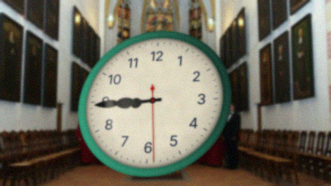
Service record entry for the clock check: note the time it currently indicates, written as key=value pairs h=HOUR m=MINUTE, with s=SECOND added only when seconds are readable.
h=8 m=44 s=29
